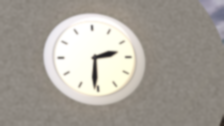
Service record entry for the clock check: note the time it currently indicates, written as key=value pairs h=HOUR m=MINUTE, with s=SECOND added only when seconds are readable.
h=2 m=31
